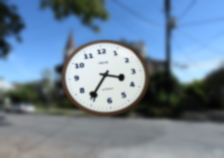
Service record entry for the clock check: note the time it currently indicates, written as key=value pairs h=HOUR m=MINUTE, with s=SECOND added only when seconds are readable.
h=3 m=36
